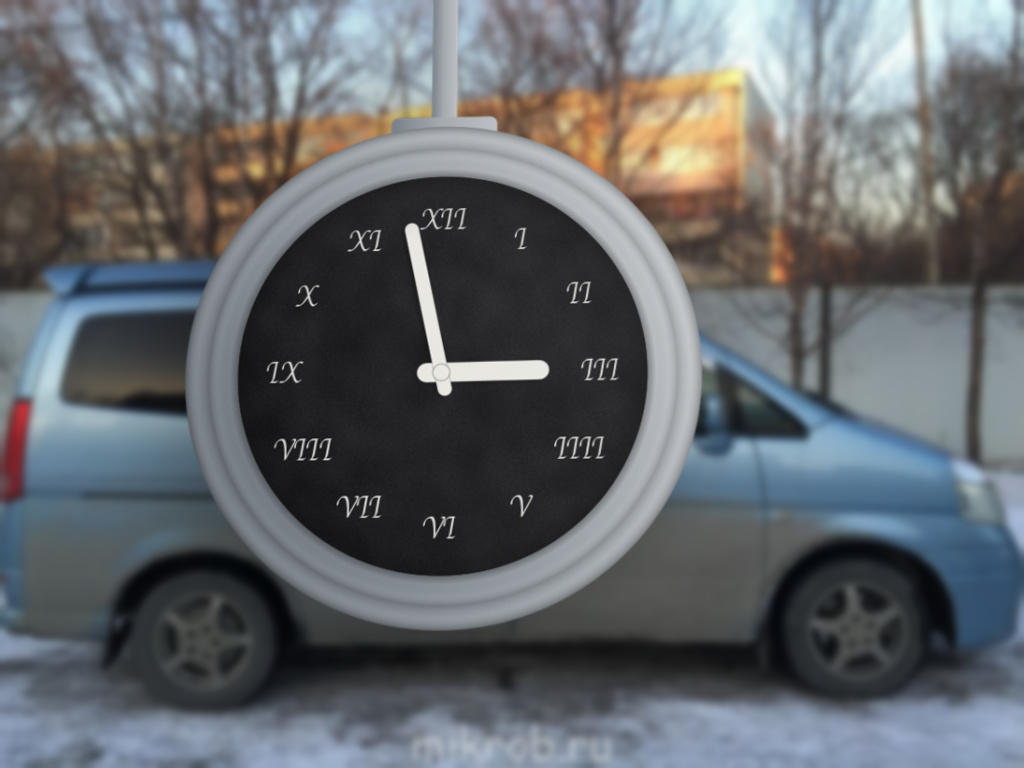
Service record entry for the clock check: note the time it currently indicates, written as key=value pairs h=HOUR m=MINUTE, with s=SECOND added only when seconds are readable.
h=2 m=58
